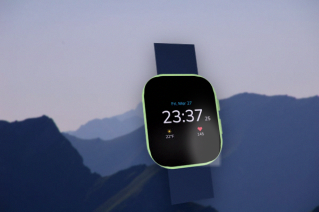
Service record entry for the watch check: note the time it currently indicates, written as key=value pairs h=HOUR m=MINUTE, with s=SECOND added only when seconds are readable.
h=23 m=37
